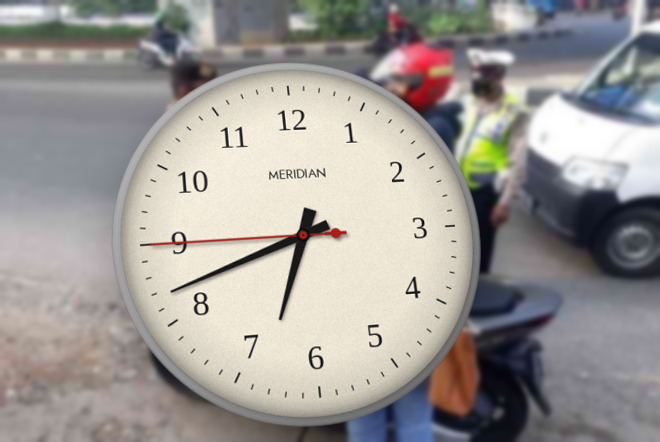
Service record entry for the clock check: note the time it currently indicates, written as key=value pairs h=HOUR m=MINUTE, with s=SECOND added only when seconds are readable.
h=6 m=41 s=45
